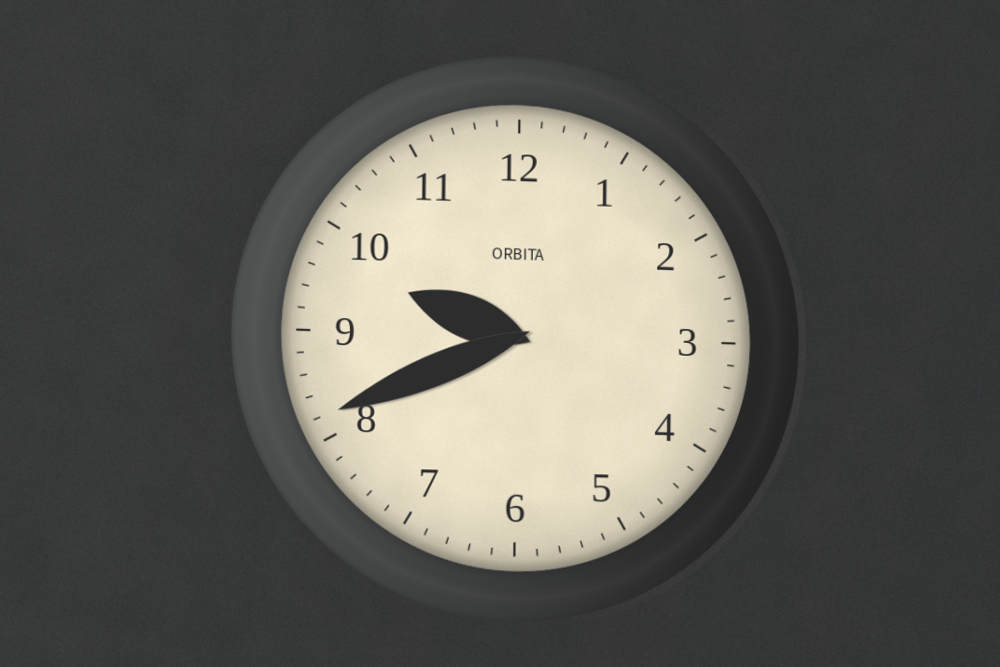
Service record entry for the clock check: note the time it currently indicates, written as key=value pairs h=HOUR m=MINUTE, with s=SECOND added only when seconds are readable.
h=9 m=41
